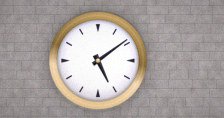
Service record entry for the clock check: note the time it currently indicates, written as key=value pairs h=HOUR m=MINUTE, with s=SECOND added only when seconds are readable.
h=5 m=9
